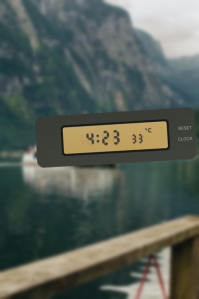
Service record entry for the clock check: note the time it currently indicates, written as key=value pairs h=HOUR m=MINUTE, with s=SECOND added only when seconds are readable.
h=4 m=23
